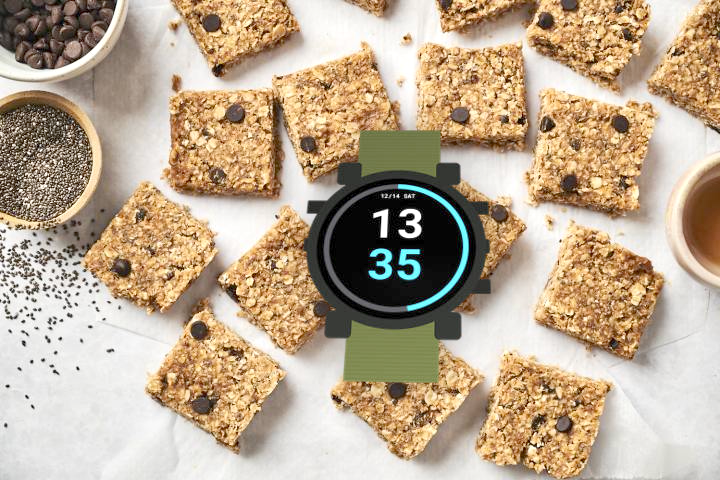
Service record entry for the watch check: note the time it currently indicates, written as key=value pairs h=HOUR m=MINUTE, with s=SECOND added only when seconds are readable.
h=13 m=35
